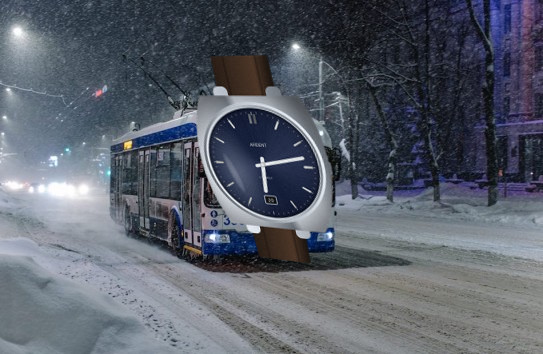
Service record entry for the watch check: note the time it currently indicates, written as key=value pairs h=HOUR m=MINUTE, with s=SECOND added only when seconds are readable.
h=6 m=13
